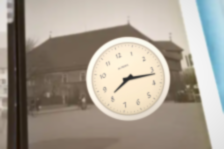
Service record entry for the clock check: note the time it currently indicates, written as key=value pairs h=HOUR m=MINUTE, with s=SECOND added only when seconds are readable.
h=8 m=17
